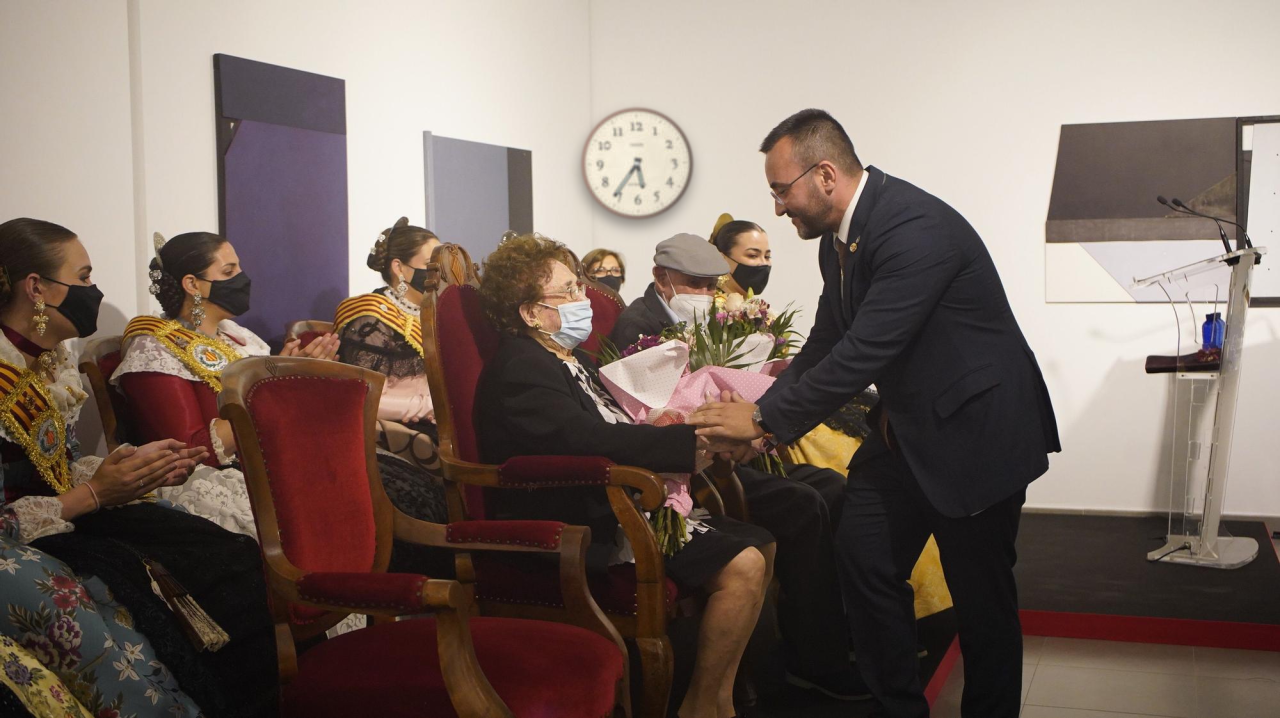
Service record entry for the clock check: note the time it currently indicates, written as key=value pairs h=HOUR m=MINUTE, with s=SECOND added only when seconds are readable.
h=5 m=36
